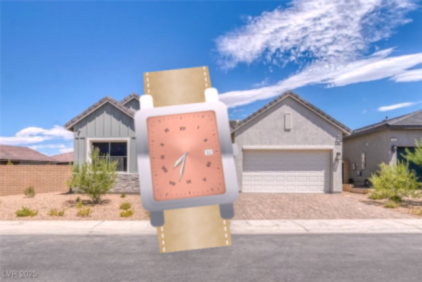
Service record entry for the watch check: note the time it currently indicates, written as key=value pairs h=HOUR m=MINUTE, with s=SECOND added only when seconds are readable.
h=7 m=33
